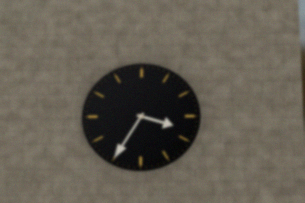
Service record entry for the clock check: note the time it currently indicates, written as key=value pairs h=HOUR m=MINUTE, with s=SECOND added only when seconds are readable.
h=3 m=35
